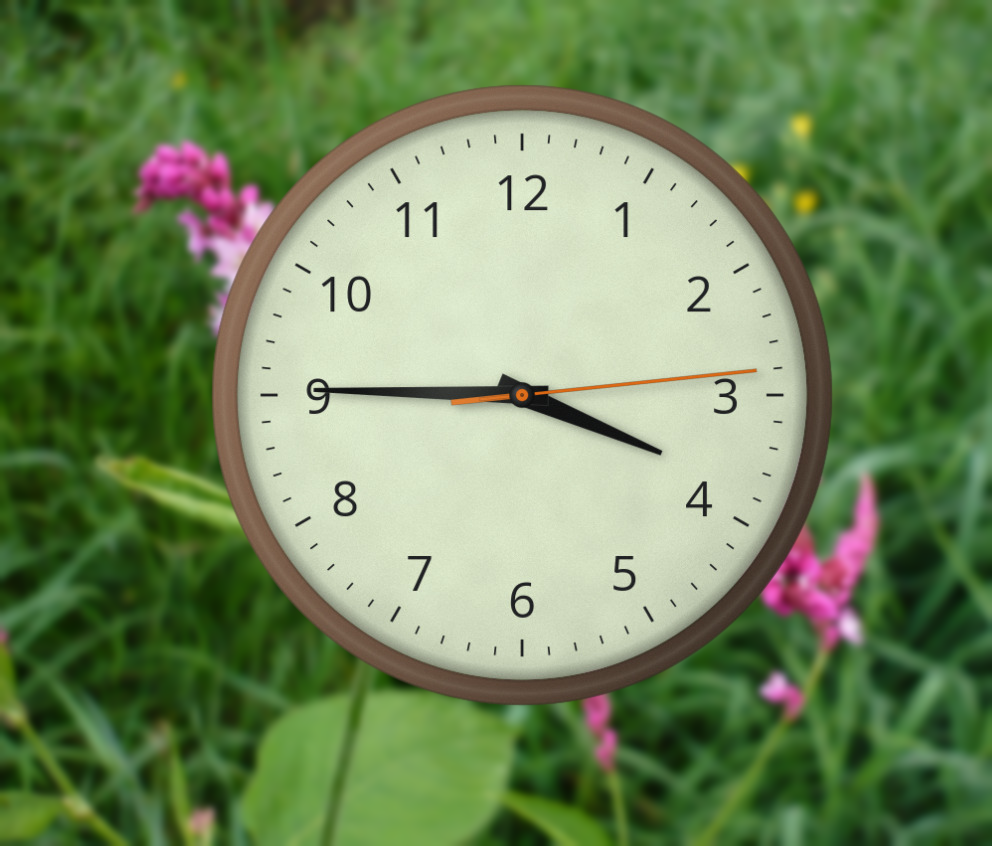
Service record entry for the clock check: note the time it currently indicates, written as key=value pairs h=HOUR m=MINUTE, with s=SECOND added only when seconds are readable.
h=3 m=45 s=14
